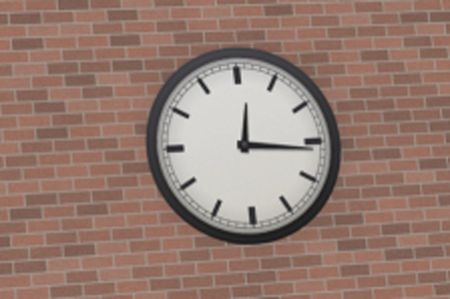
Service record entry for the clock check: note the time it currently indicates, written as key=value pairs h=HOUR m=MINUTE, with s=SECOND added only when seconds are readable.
h=12 m=16
